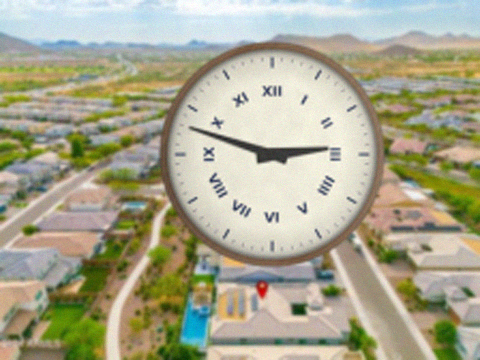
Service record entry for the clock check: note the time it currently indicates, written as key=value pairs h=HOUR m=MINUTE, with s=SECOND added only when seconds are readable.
h=2 m=48
